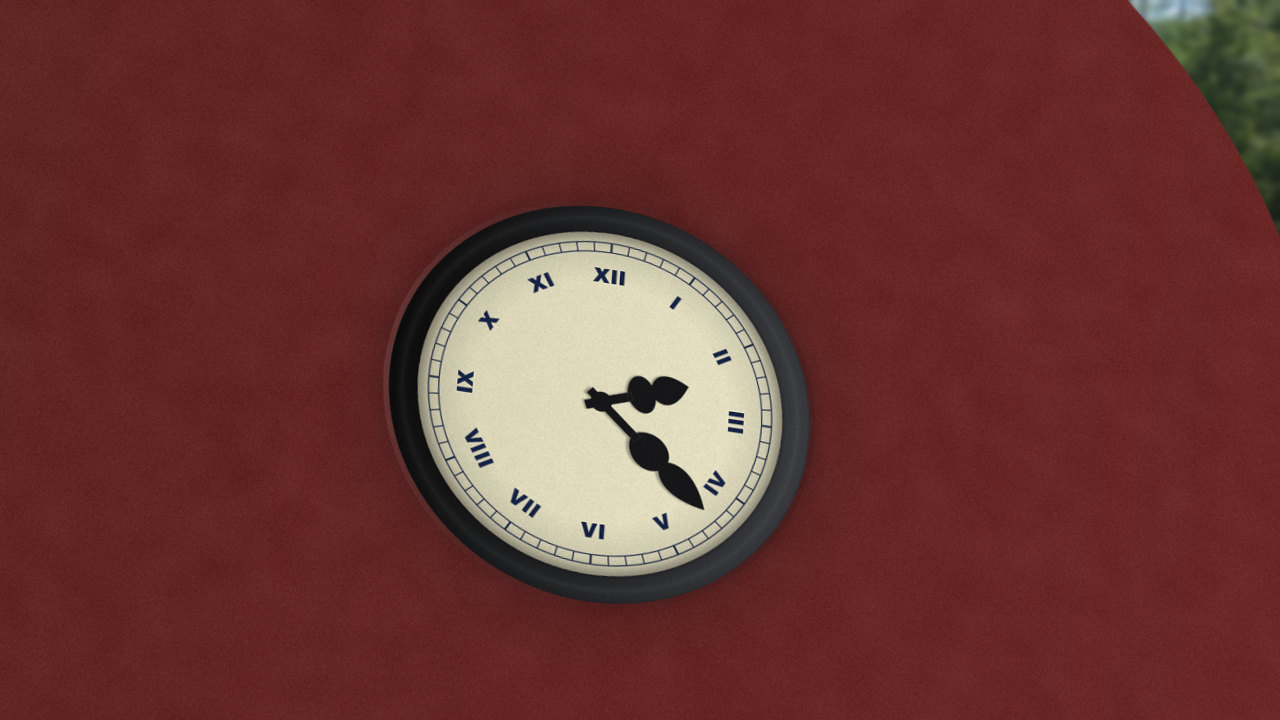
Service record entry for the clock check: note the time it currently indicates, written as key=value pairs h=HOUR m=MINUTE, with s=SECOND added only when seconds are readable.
h=2 m=22
